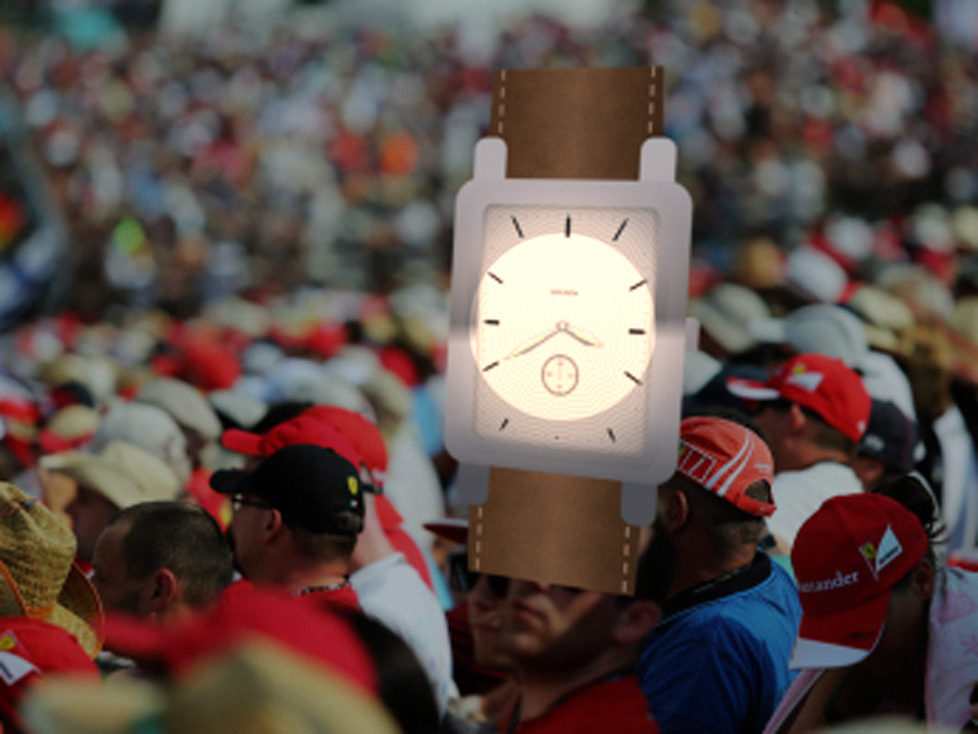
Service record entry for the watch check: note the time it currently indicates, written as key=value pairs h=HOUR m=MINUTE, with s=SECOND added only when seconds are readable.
h=3 m=40
